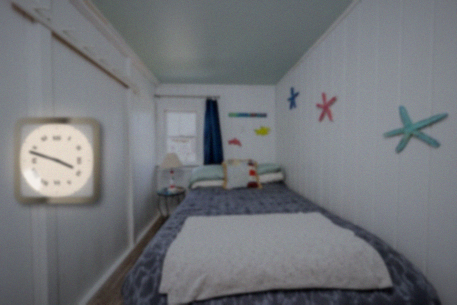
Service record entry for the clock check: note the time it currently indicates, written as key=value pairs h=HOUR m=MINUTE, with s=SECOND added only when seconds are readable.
h=3 m=48
